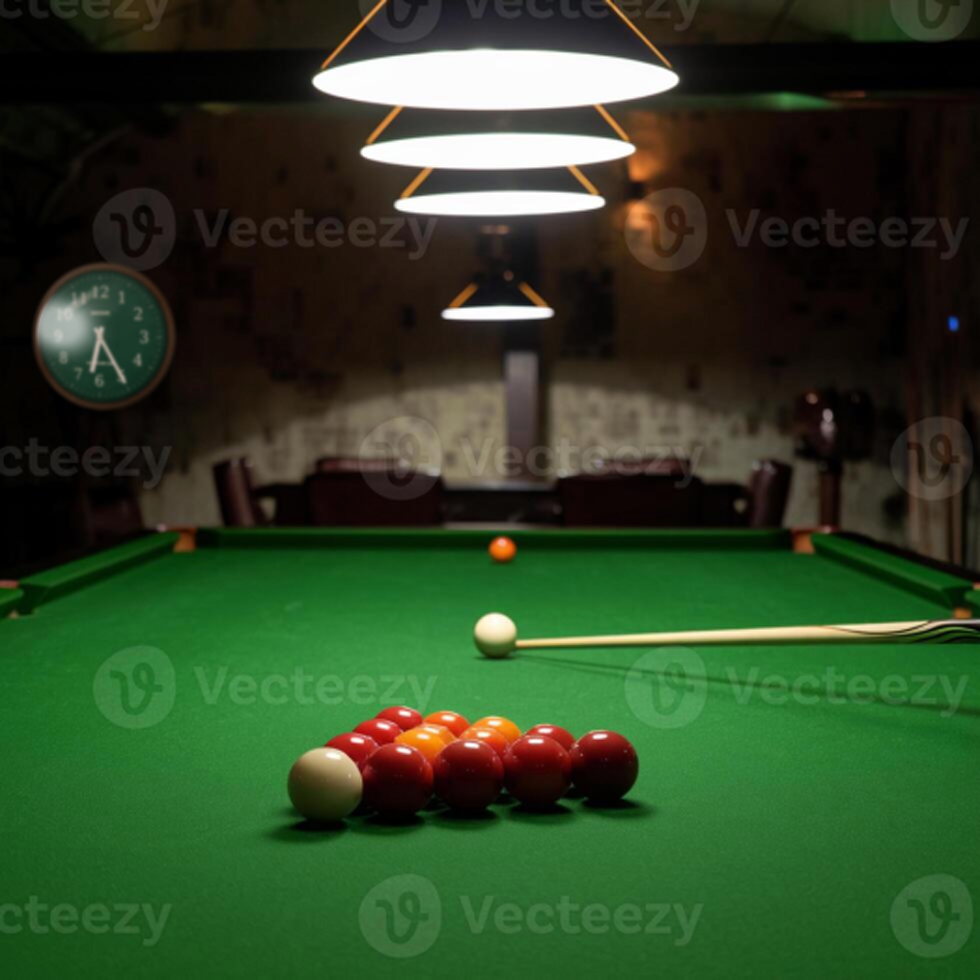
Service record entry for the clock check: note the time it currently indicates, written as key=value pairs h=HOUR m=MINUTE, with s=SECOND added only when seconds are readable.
h=6 m=25
